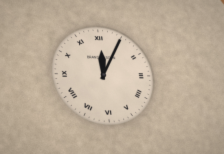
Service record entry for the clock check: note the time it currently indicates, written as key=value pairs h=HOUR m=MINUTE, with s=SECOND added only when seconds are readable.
h=12 m=5
